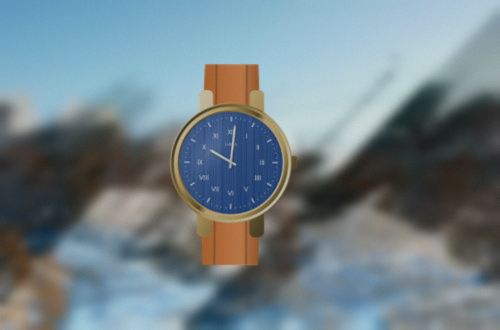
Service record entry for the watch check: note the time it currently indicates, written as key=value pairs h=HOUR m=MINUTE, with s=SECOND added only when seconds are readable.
h=10 m=1
